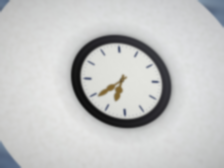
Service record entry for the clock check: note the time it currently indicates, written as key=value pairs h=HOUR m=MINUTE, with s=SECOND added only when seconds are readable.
h=6 m=39
